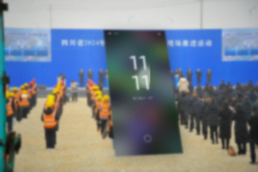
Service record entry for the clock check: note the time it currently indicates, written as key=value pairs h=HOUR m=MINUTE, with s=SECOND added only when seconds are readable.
h=11 m=11
